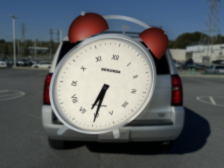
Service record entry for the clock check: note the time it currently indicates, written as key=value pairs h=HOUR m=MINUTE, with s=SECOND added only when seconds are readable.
h=6 m=30
